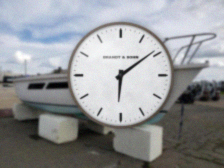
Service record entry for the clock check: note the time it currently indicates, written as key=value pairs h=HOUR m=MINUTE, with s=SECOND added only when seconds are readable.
h=6 m=9
